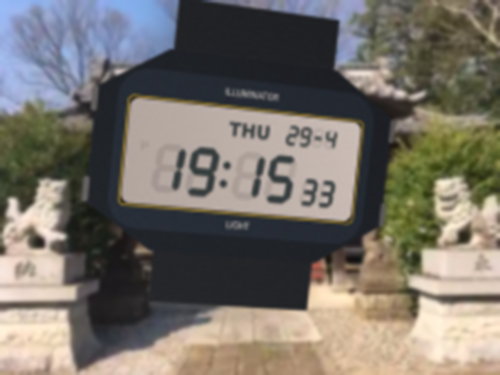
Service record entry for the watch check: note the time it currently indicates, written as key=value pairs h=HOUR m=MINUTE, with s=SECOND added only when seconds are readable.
h=19 m=15 s=33
